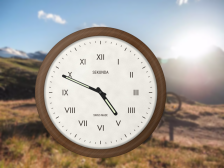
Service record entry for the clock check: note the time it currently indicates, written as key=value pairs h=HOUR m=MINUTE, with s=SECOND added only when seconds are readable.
h=4 m=49
